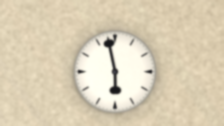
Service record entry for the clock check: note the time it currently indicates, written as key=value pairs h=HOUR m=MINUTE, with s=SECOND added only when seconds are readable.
h=5 m=58
